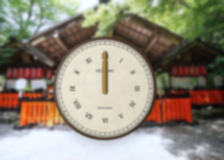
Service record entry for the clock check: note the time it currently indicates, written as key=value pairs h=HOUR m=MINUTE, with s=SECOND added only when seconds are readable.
h=12 m=0
